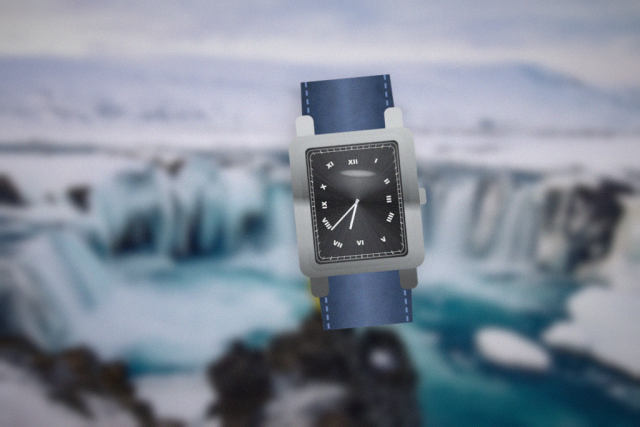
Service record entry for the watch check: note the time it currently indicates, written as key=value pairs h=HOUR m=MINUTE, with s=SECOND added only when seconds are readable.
h=6 m=38
